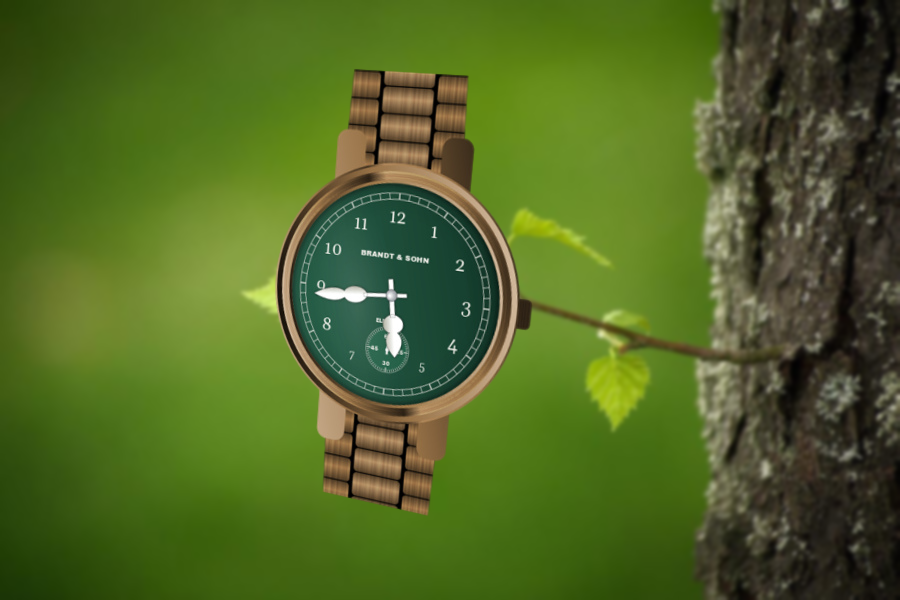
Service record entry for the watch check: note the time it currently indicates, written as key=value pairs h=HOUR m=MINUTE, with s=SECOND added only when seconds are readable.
h=5 m=44
